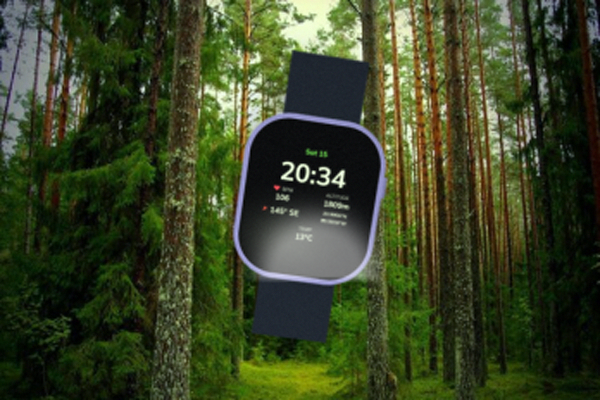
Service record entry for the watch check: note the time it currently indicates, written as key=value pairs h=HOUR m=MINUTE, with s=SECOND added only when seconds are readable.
h=20 m=34
